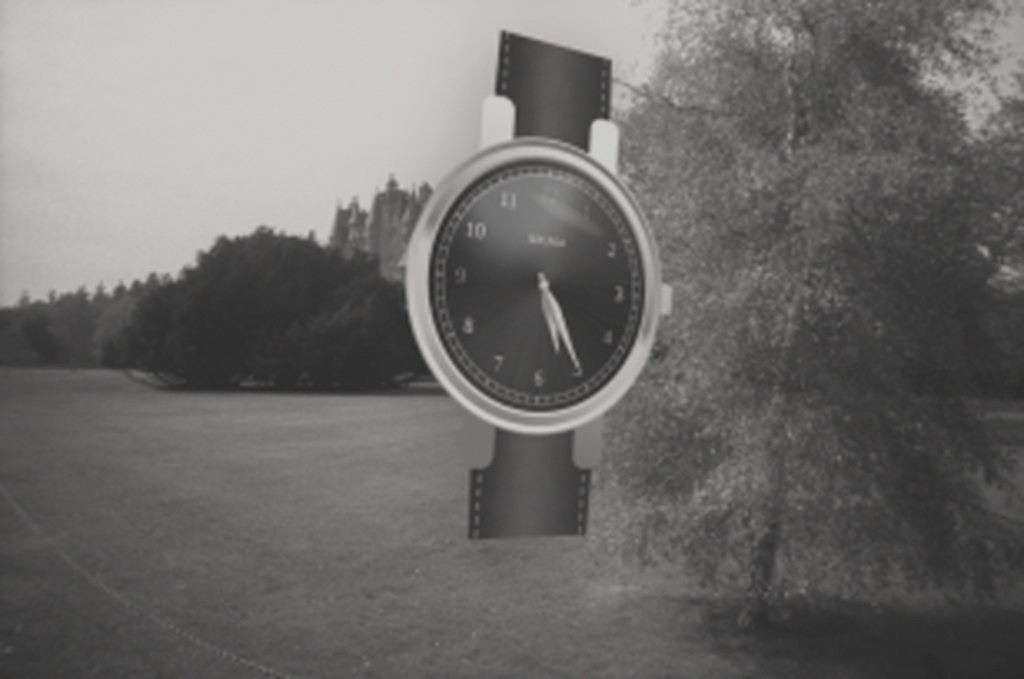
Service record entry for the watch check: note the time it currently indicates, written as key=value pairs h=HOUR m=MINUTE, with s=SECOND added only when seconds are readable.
h=5 m=25
